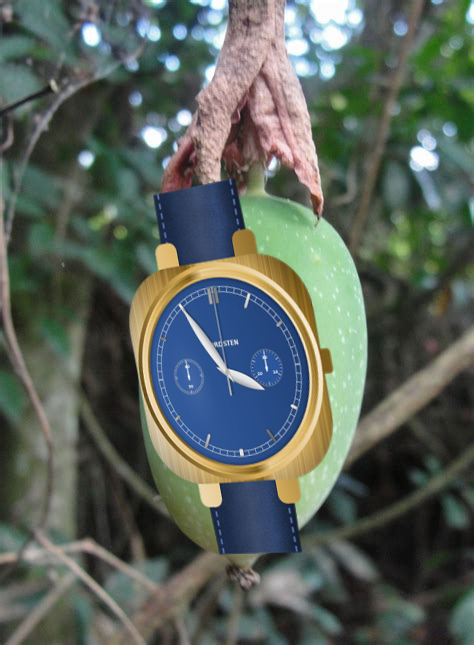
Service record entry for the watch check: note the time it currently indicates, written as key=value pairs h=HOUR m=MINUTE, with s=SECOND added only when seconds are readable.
h=3 m=55
